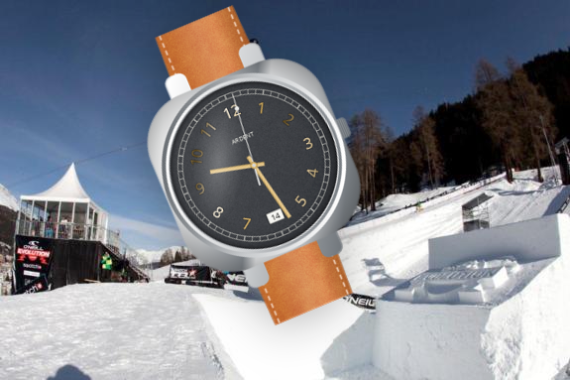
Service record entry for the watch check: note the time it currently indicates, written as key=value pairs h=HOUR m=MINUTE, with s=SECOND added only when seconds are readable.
h=9 m=28 s=1
